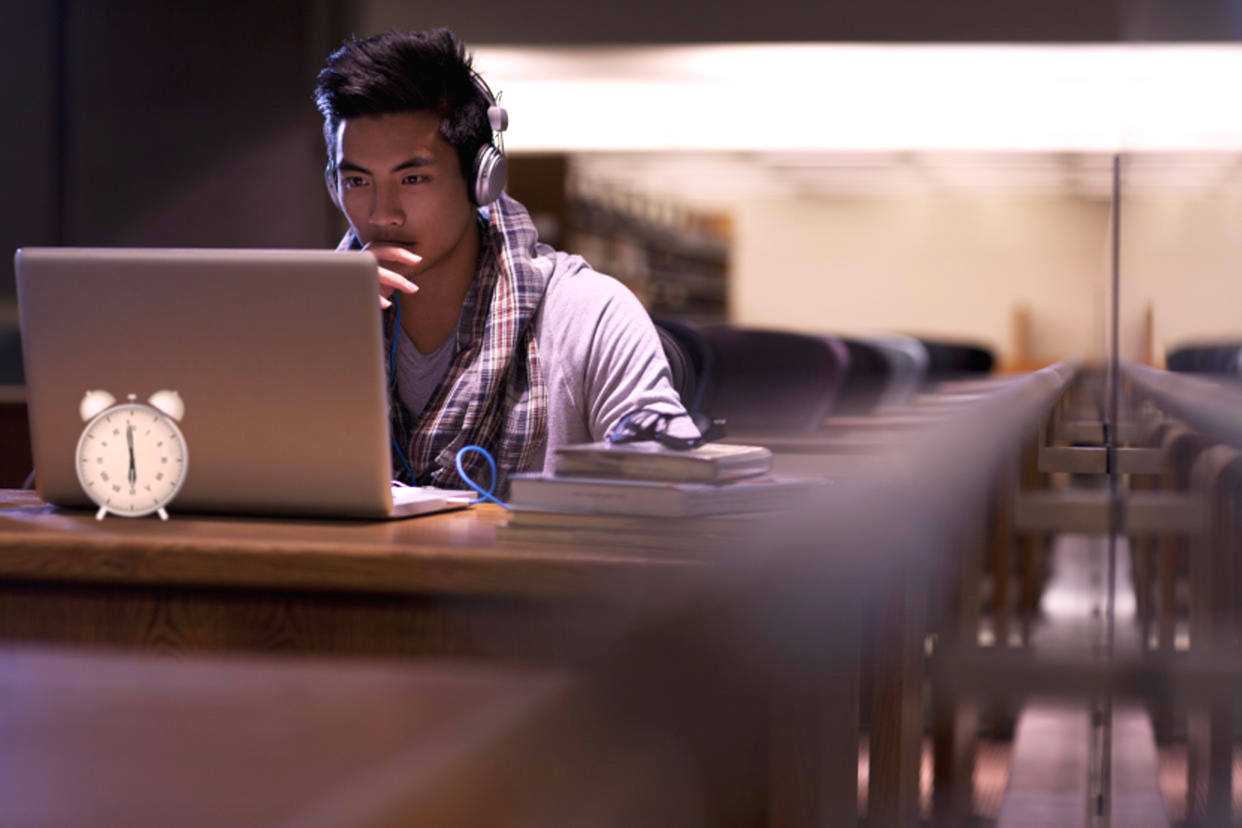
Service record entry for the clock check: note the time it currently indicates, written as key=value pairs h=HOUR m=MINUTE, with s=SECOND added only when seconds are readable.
h=5 m=59
